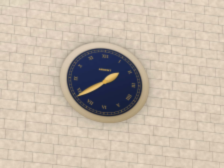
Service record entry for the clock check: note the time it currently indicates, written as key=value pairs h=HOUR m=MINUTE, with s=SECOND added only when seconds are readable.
h=1 m=39
